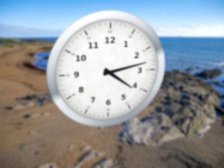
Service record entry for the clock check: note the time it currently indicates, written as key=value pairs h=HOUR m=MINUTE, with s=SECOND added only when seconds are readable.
h=4 m=13
